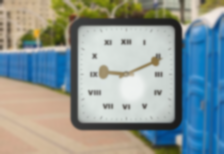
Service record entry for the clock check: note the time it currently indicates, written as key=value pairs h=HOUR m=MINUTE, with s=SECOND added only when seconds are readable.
h=9 m=11
